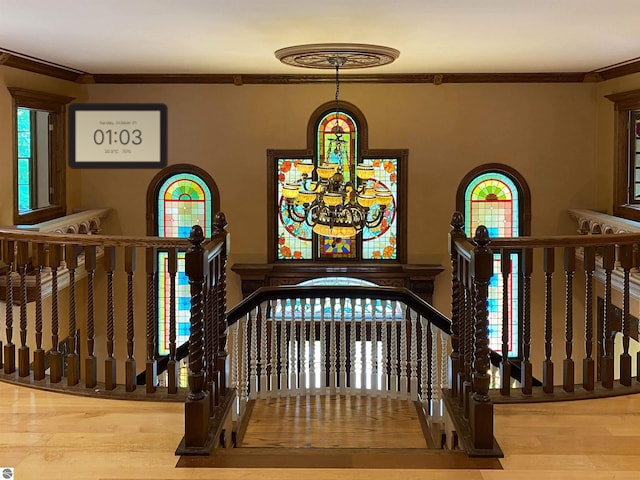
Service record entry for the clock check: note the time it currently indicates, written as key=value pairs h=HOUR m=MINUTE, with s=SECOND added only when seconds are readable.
h=1 m=3
